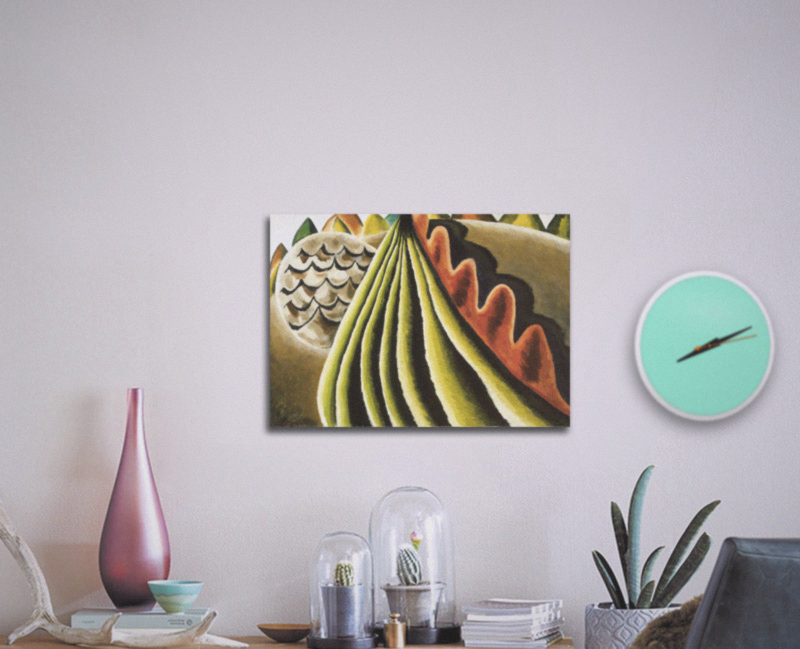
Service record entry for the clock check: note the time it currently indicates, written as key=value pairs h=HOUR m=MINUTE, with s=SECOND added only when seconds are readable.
h=8 m=11 s=13
